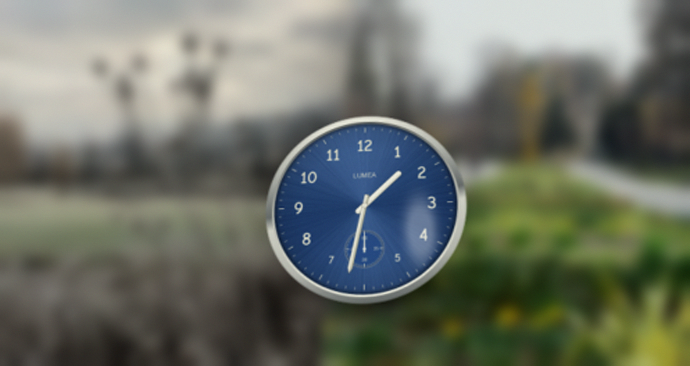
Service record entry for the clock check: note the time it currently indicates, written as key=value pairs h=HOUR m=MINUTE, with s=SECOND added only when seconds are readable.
h=1 m=32
